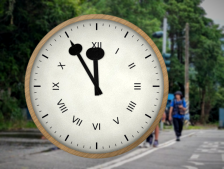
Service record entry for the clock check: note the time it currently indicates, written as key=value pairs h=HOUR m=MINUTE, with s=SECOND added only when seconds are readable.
h=11 m=55
